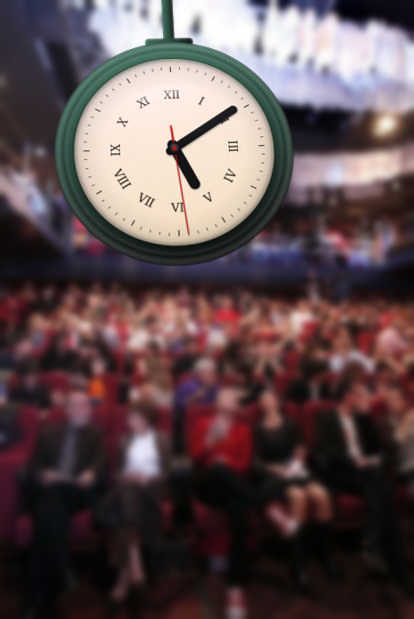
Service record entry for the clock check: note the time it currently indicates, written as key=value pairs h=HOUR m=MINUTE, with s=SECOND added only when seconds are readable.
h=5 m=9 s=29
